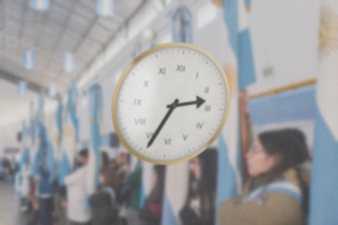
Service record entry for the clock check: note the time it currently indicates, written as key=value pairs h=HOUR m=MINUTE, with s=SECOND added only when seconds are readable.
h=2 m=34
